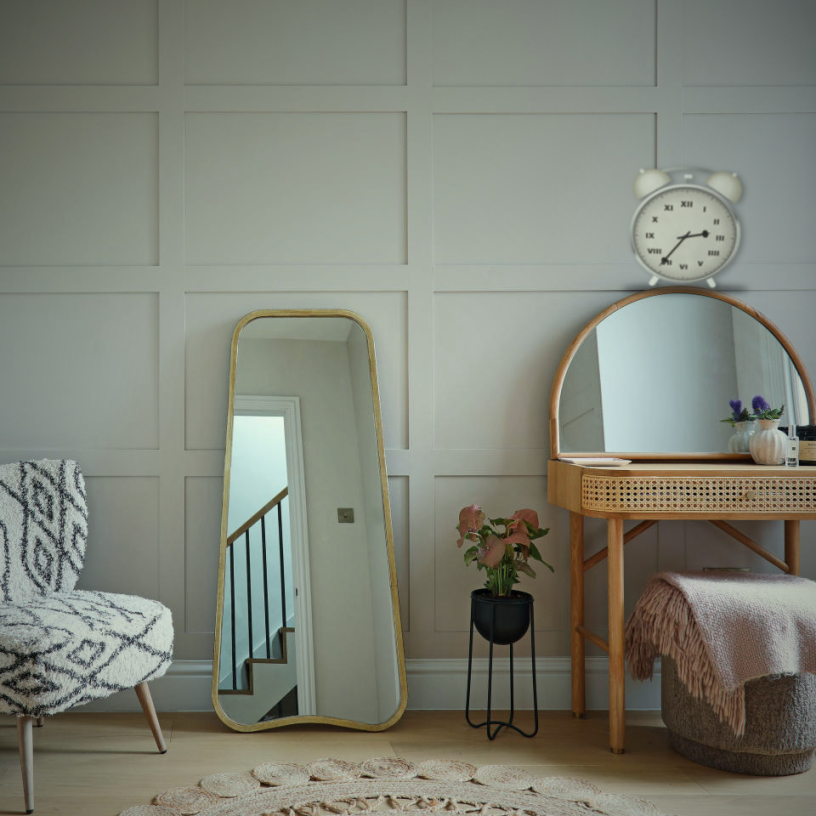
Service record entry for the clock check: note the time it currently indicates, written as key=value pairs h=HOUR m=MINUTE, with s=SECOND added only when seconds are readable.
h=2 m=36
